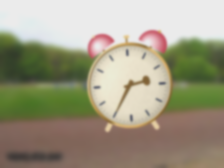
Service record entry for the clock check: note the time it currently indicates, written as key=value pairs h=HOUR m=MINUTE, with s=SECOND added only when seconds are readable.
h=2 m=35
